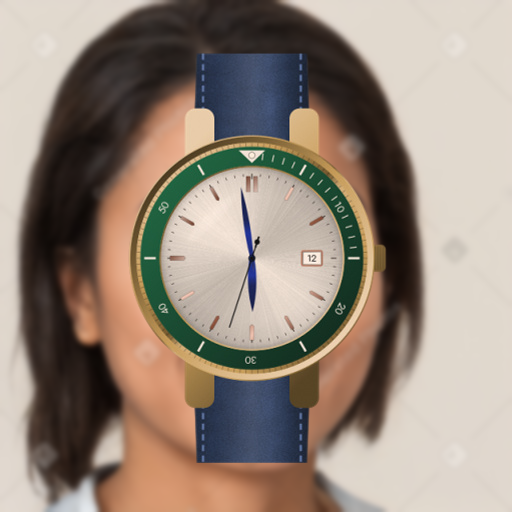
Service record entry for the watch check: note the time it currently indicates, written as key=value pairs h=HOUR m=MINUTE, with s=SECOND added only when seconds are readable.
h=5 m=58 s=33
